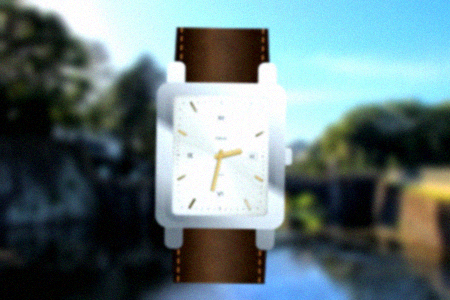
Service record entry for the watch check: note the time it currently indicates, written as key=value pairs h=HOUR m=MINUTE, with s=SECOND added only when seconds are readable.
h=2 m=32
